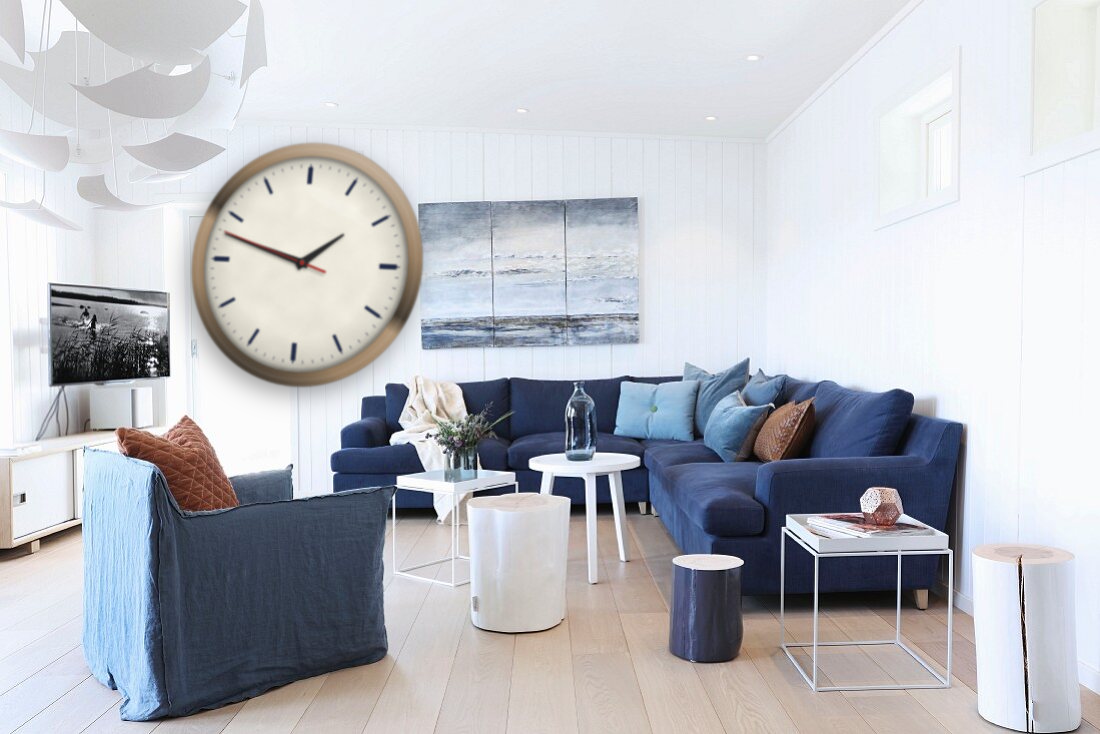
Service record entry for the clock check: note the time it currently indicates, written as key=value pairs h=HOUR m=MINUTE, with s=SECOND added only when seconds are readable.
h=1 m=47 s=48
